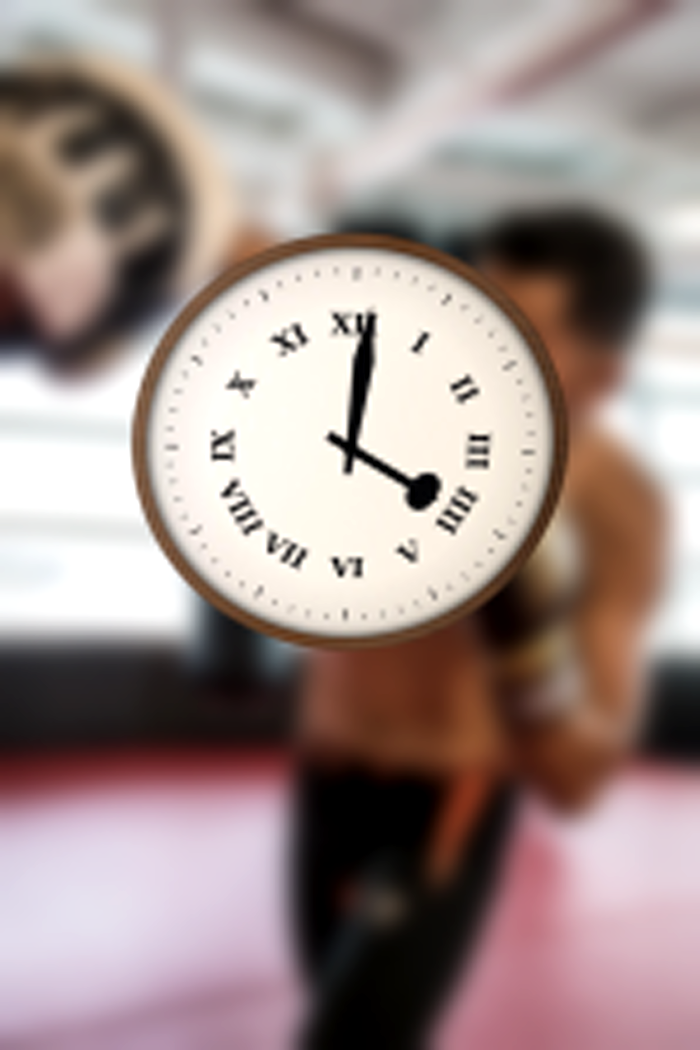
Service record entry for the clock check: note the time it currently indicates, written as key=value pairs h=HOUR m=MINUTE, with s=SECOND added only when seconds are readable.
h=4 m=1
